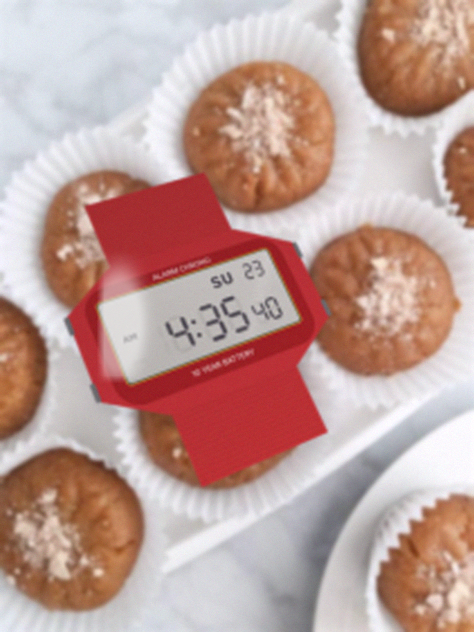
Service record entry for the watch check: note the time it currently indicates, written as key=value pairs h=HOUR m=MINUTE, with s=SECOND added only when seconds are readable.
h=4 m=35 s=40
